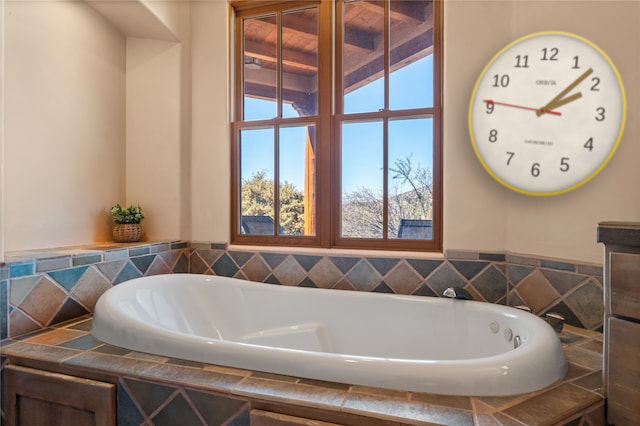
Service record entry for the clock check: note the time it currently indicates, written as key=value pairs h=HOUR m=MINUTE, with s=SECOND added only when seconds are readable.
h=2 m=7 s=46
